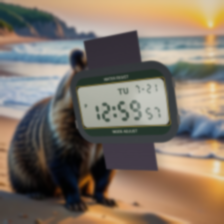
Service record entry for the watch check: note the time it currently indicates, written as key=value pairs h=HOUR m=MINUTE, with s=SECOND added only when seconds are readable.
h=12 m=59 s=57
